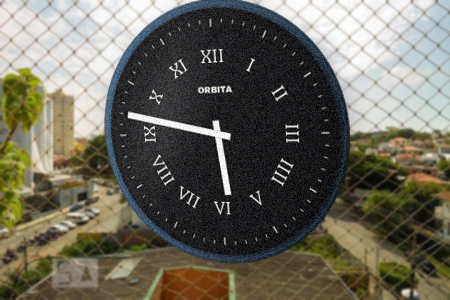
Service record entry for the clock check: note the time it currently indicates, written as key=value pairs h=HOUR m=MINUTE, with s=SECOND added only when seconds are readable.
h=5 m=47
